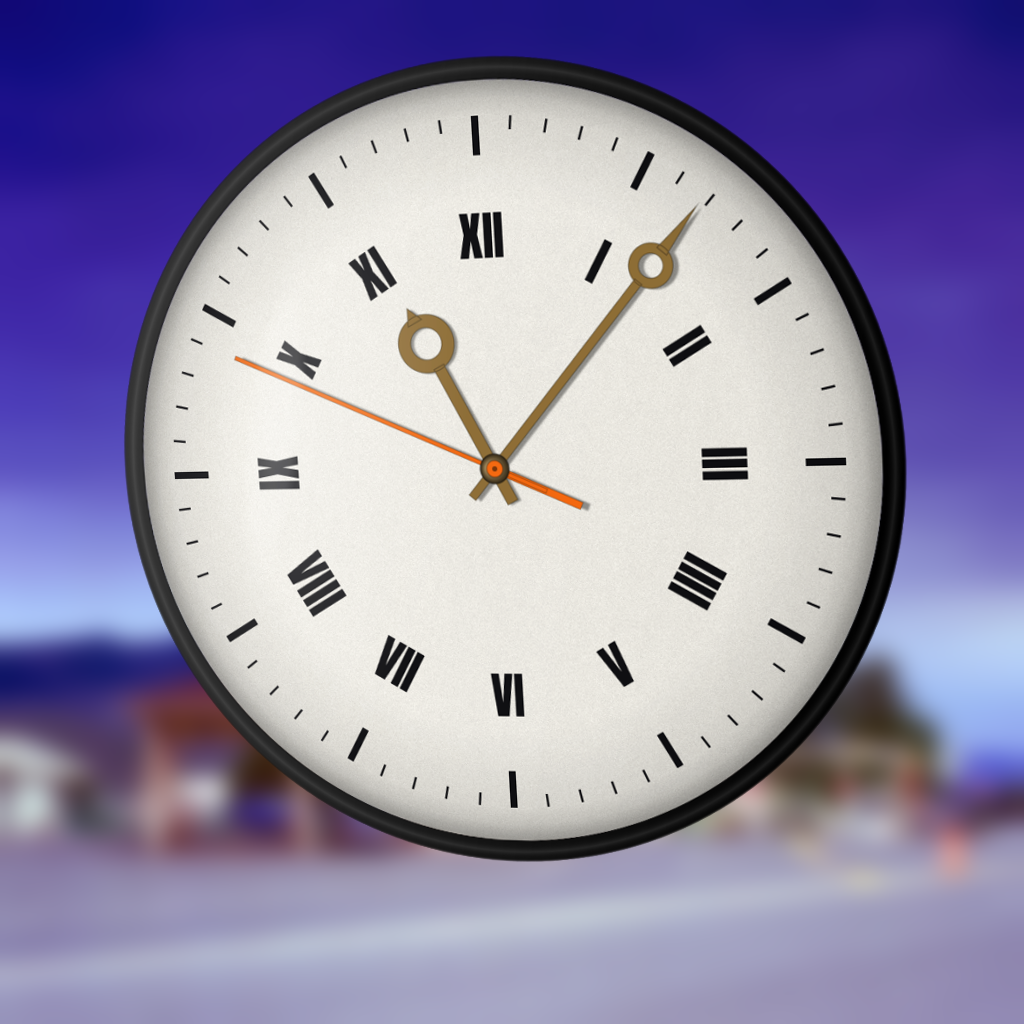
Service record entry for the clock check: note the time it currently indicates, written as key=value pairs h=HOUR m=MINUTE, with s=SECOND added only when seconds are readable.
h=11 m=6 s=49
